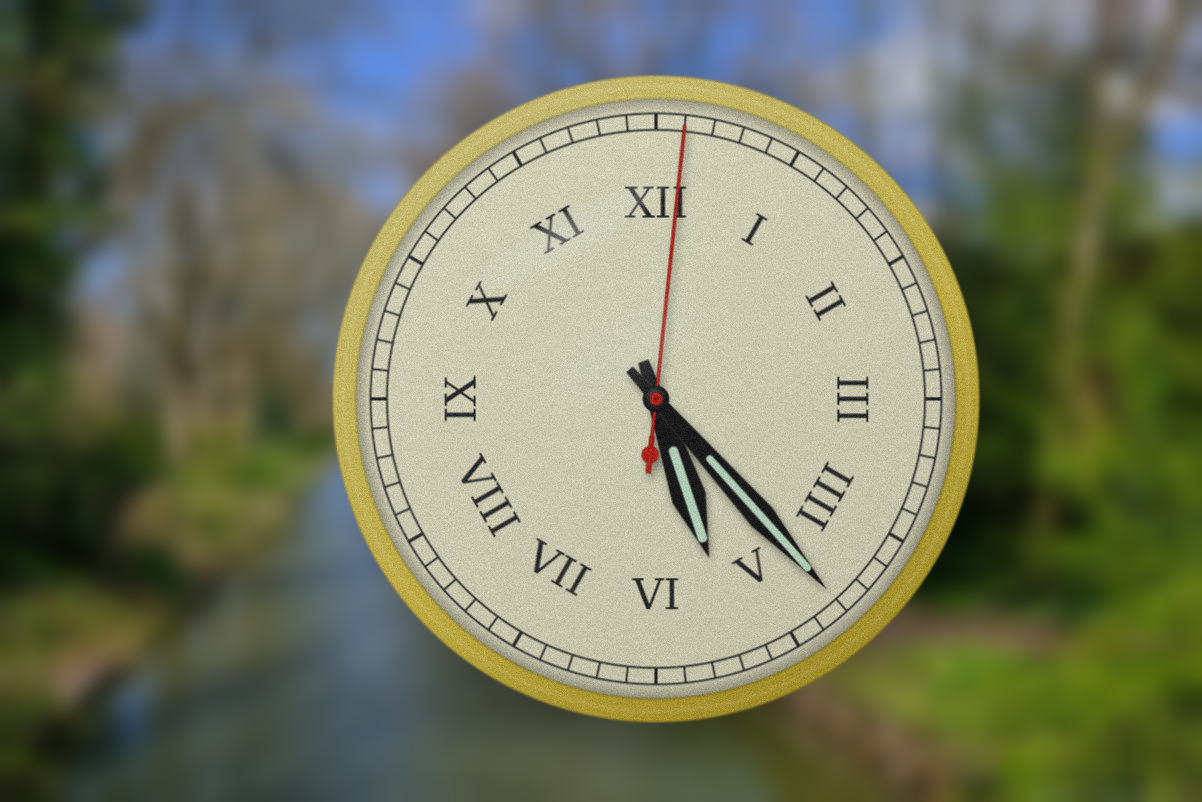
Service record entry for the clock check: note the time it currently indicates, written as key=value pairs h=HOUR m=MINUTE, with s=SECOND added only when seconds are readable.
h=5 m=23 s=1
